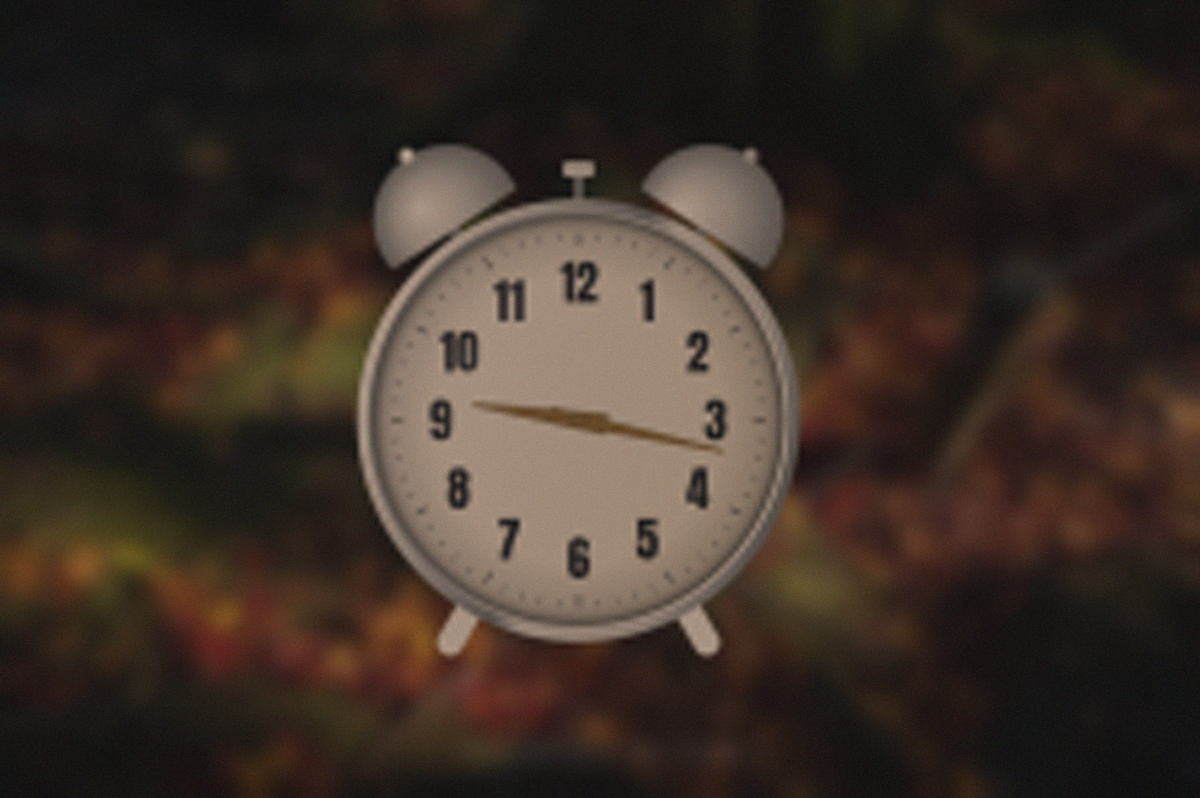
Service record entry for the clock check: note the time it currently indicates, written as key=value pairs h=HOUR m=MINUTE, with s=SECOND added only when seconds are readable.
h=9 m=17
